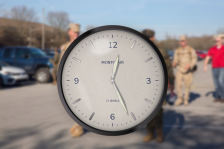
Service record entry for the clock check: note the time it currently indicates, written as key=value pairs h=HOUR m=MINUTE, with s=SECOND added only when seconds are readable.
h=12 m=26
